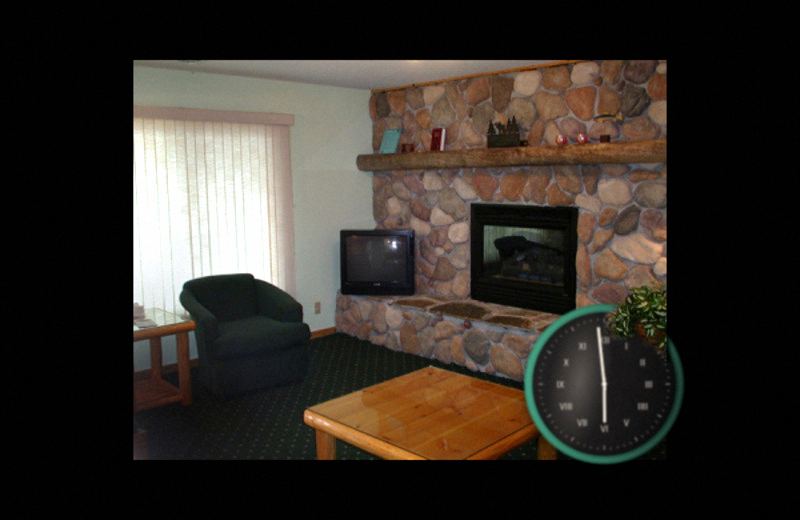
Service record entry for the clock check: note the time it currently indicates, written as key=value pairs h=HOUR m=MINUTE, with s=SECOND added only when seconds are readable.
h=5 m=59
